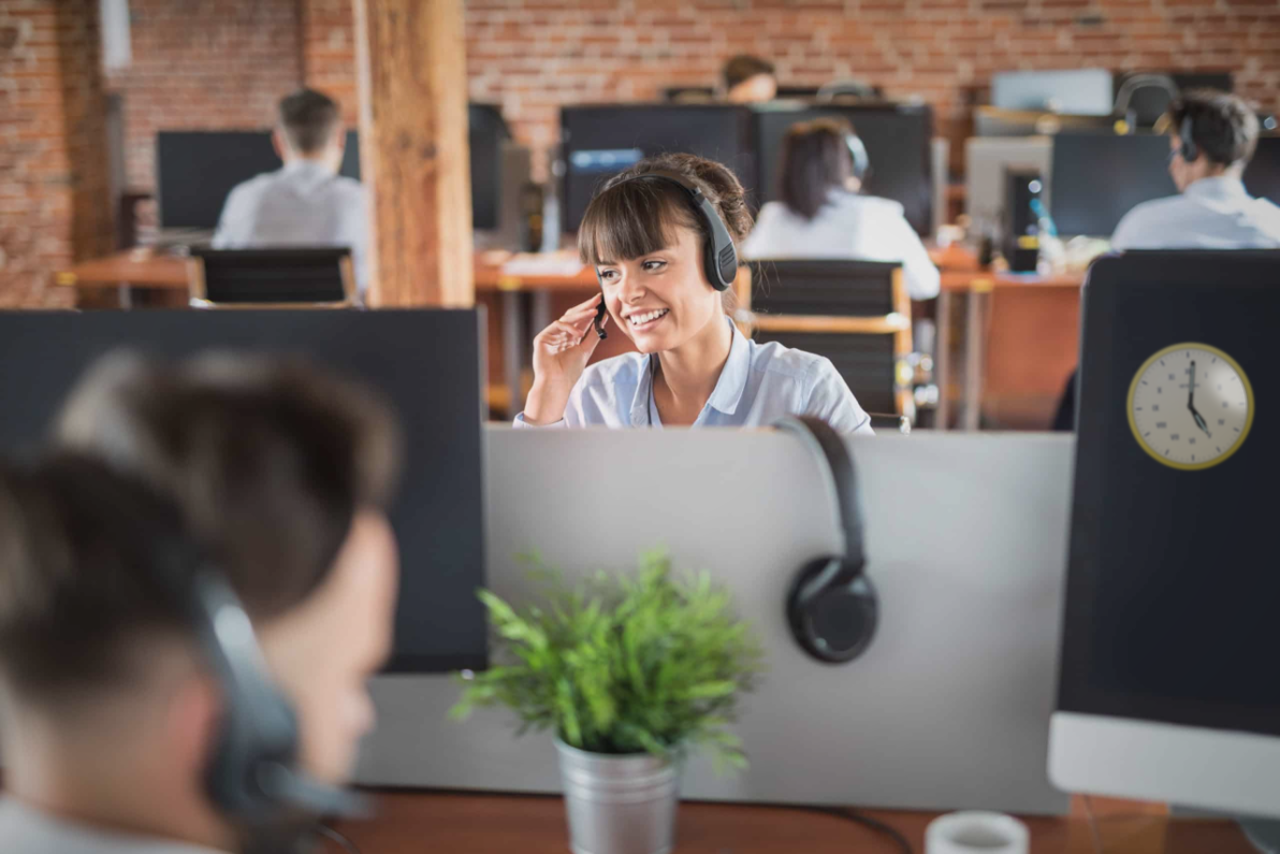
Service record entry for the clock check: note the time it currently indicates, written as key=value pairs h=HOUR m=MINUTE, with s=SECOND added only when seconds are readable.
h=5 m=1
